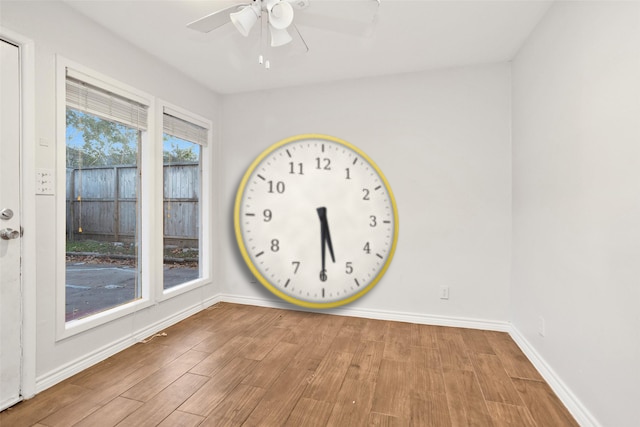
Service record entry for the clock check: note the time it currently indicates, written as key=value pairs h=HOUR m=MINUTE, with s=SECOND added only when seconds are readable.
h=5 m=30
